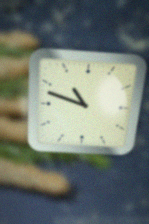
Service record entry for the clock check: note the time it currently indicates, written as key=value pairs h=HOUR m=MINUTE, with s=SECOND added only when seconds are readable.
h=10 m=48
